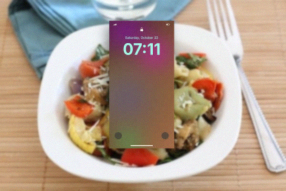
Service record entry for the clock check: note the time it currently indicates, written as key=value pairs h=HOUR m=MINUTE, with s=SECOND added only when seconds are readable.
h=7 m=11
